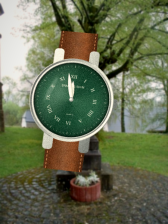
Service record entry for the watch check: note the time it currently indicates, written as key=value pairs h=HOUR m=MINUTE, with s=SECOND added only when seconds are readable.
h=11 m=58
